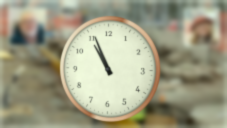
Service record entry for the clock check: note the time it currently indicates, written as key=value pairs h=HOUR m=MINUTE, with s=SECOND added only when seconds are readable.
h=10 m=56
